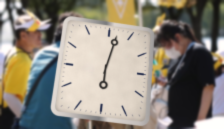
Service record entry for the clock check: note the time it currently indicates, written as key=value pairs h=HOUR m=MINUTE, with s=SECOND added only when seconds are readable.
h=6 m=2
